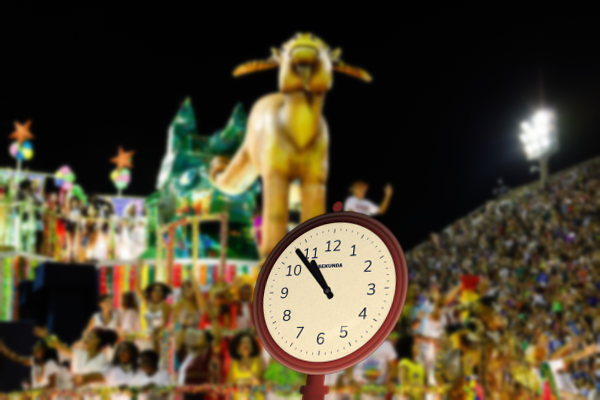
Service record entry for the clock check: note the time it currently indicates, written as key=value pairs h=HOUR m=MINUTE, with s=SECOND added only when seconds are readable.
h=10 m=53
